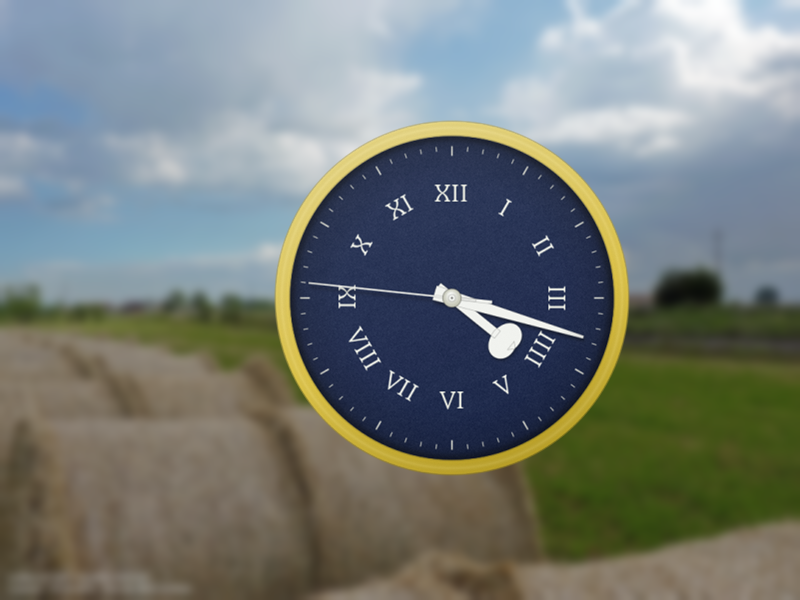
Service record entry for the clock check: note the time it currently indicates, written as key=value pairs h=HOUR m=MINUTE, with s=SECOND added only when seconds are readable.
h=4 m=17 s=46
